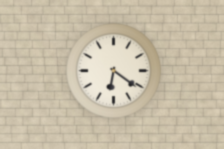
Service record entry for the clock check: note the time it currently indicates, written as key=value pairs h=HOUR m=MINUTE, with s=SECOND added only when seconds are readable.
h=6 m=21
